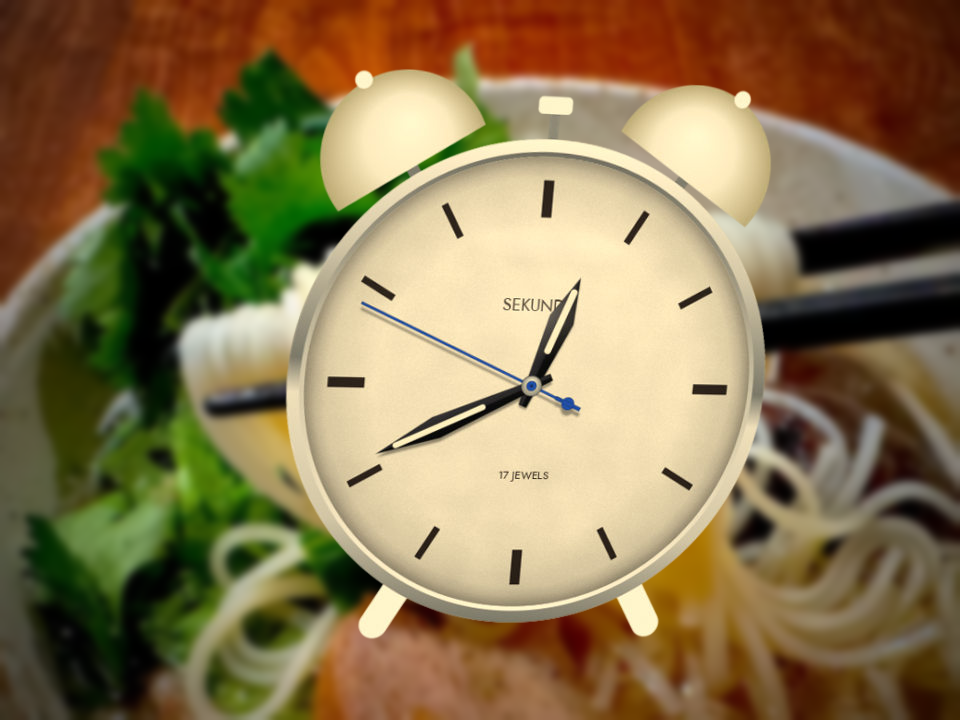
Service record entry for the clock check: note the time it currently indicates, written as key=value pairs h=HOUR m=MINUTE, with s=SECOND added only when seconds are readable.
h=12 m=40 s=49
